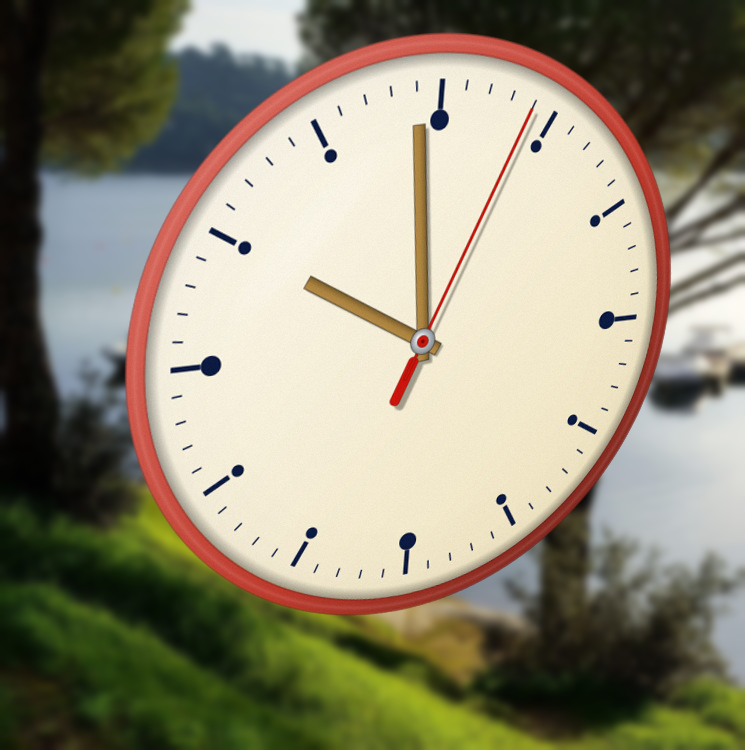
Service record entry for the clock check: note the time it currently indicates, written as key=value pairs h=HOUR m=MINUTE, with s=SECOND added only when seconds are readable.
h=9 m=59 s=4
